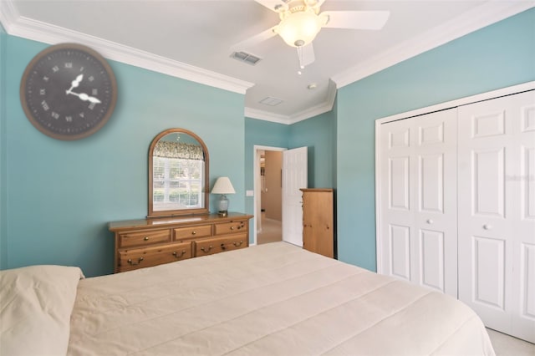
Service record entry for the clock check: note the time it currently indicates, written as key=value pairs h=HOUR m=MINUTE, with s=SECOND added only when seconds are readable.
h=1 m=18
